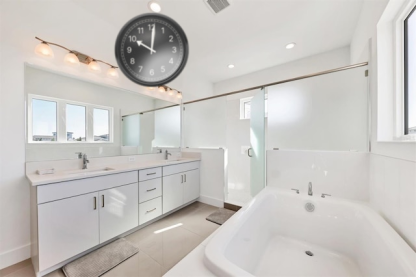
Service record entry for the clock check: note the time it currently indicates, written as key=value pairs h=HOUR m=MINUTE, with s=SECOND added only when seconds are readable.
h=10 m=1
